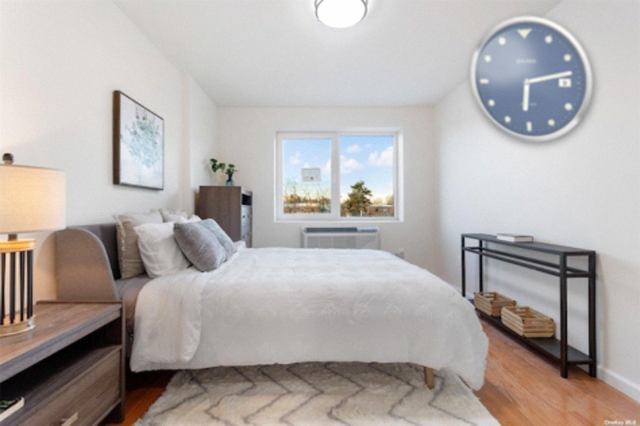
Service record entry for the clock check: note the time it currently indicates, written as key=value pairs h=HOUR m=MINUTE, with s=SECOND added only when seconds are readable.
h=6 m=13
